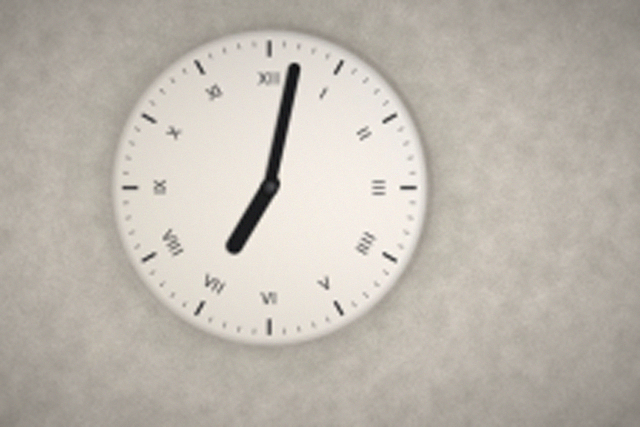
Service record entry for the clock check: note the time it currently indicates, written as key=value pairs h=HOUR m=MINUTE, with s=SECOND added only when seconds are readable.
h=7 m=2
